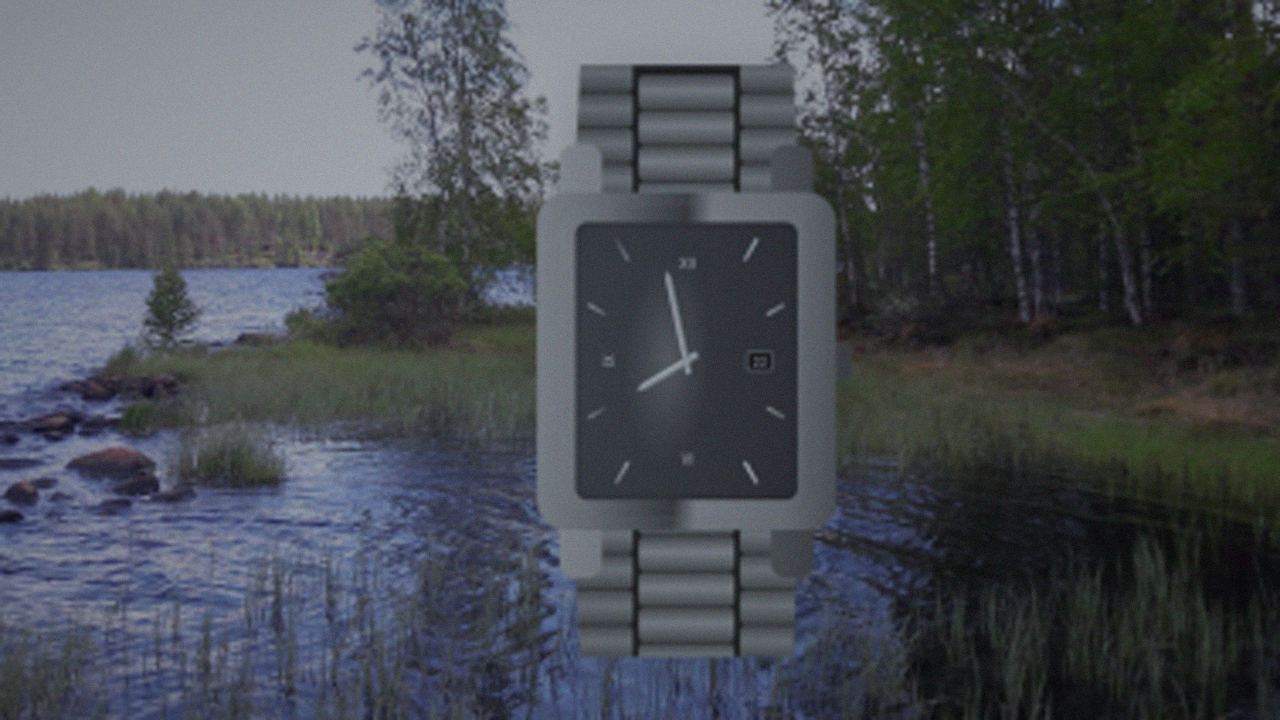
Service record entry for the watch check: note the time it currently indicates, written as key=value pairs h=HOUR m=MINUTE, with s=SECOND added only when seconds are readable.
h=7 m=58
